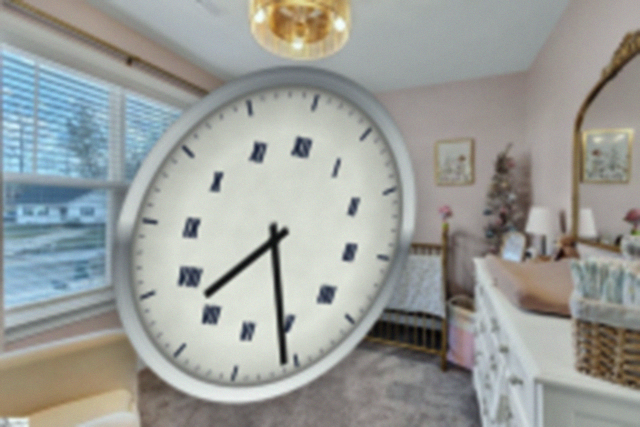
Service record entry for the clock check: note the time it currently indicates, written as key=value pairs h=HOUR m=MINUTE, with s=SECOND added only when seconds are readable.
h=7 m=26
